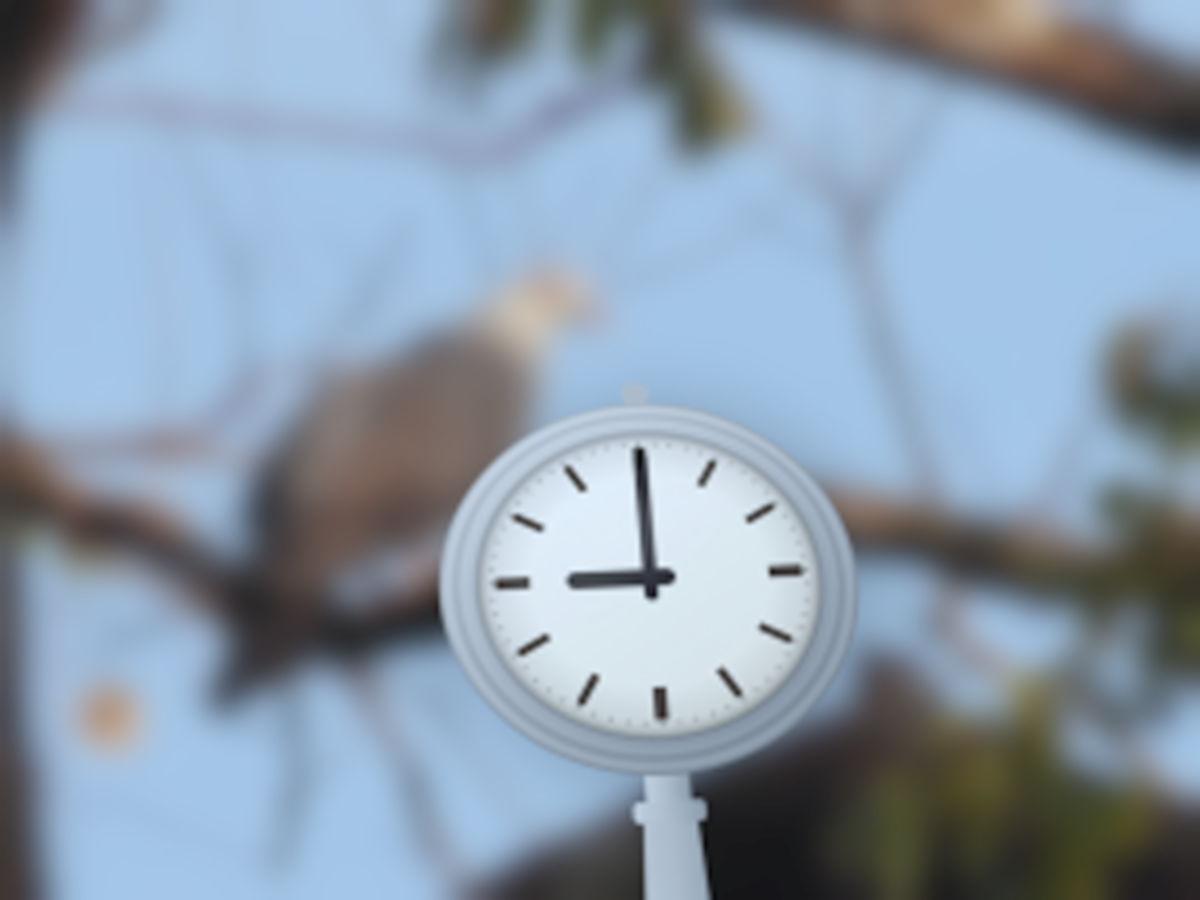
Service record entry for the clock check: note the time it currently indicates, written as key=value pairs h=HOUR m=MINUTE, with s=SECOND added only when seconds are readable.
h=9 m=0
